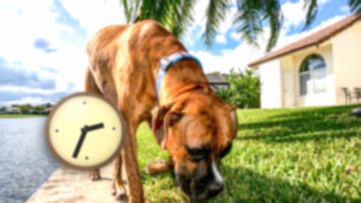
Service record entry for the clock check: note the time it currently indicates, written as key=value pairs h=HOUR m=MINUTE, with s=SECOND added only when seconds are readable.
h=2 m=34
